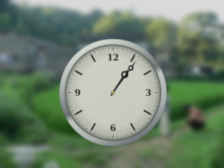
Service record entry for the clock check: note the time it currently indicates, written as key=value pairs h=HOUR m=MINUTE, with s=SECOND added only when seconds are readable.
h=1 m=6
